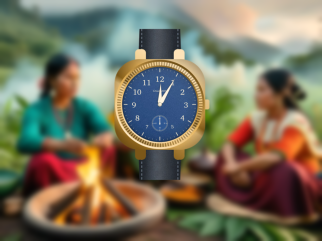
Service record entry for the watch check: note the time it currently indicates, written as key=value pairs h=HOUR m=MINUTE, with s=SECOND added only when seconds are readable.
h=12 m=5
